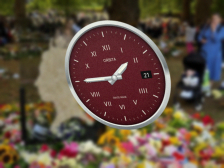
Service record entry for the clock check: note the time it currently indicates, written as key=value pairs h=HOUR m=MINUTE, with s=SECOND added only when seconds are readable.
h=1 m=45
